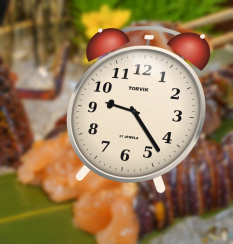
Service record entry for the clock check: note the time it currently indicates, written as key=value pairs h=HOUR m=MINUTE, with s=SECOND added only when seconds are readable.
h=9 m=23
